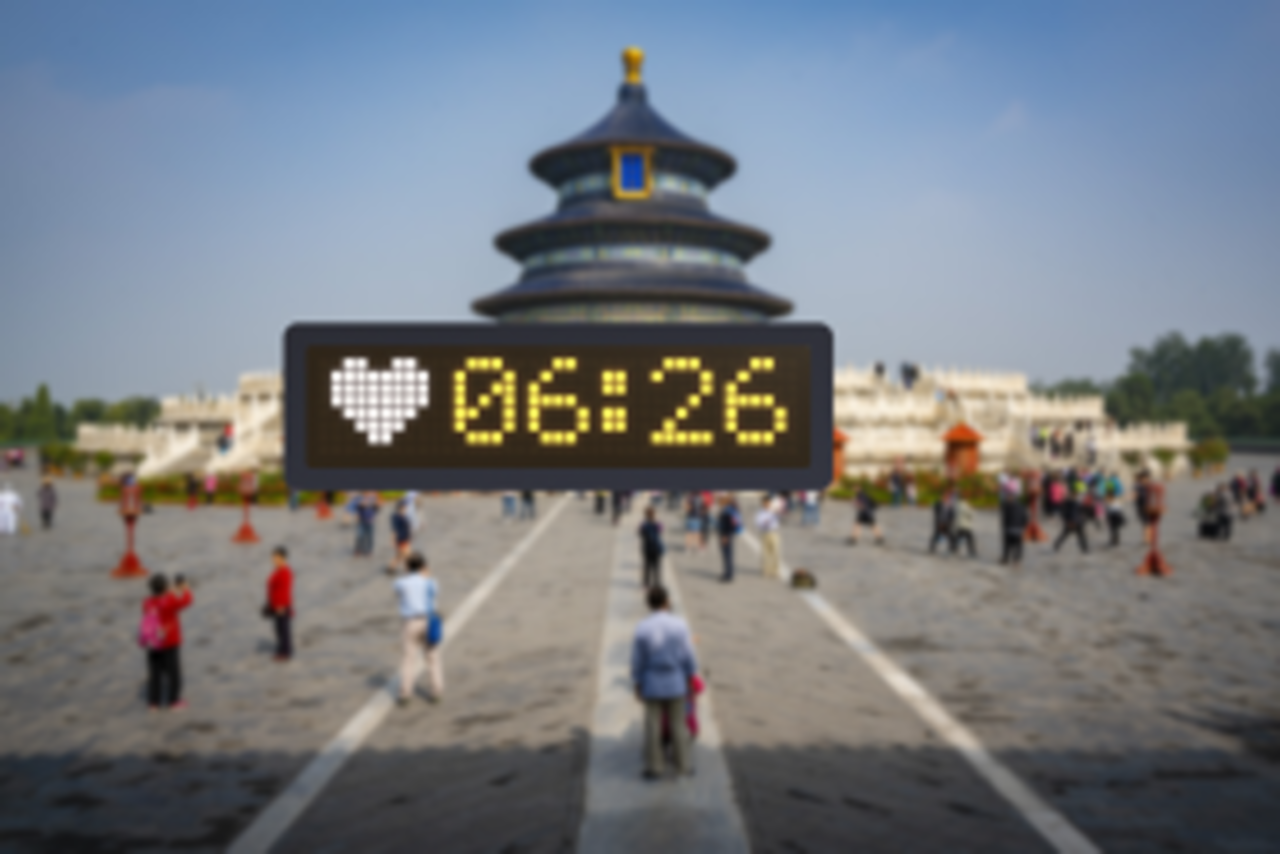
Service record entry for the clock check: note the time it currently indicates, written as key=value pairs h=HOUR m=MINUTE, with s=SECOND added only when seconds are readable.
h=6 m=26
